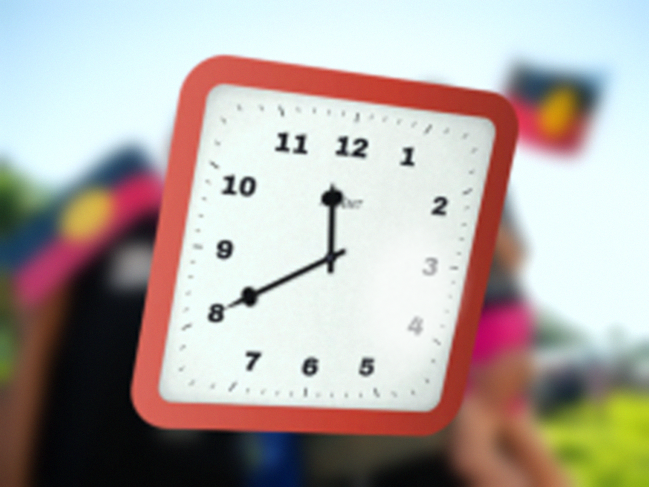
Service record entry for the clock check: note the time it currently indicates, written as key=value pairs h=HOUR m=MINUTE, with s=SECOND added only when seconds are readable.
h=11 m=40
